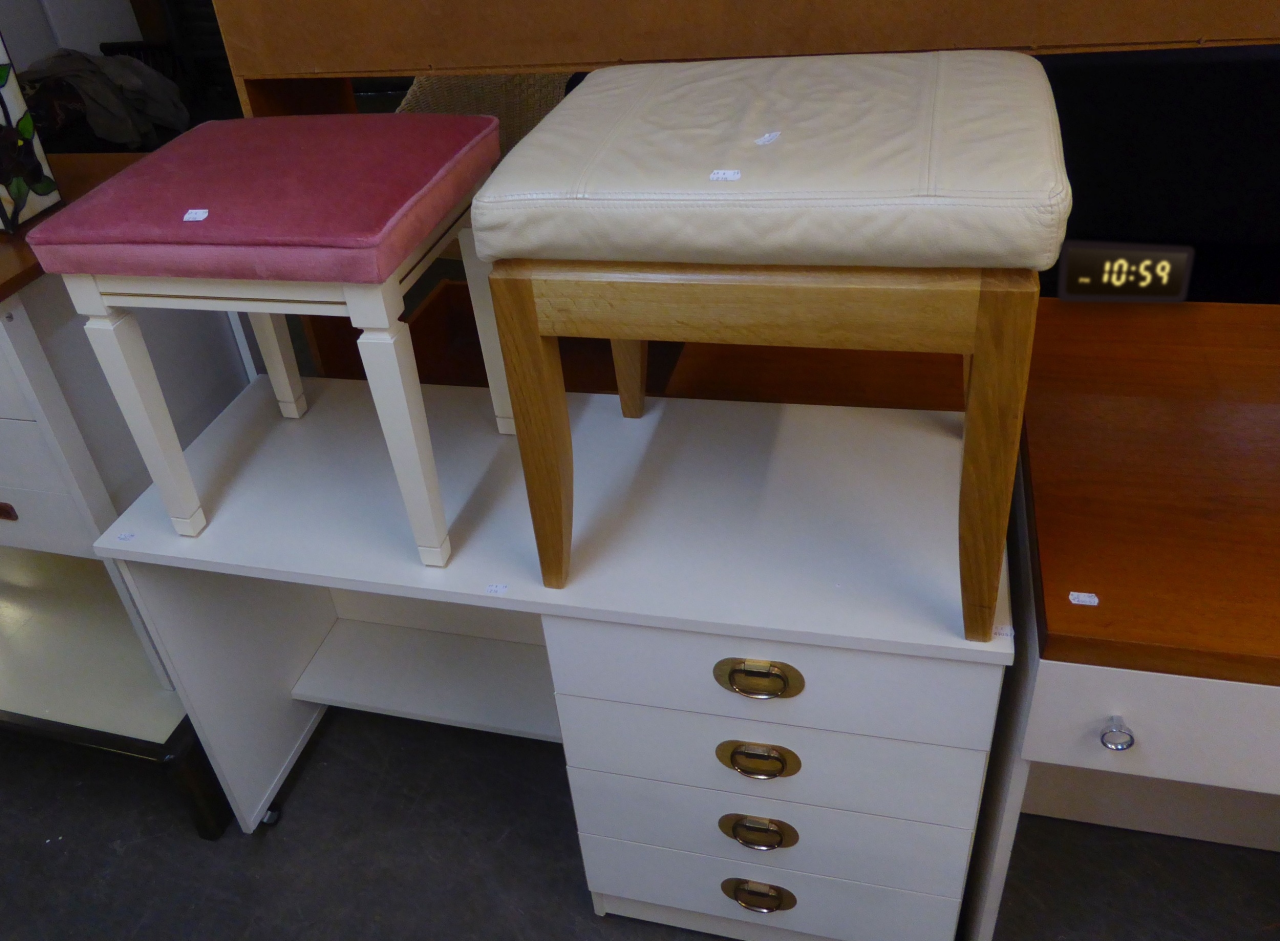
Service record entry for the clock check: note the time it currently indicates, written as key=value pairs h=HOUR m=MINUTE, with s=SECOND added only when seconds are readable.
h=10 m=59
